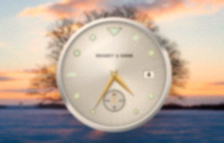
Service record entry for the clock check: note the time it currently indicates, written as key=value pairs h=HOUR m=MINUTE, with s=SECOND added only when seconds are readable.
h=4 m=35
